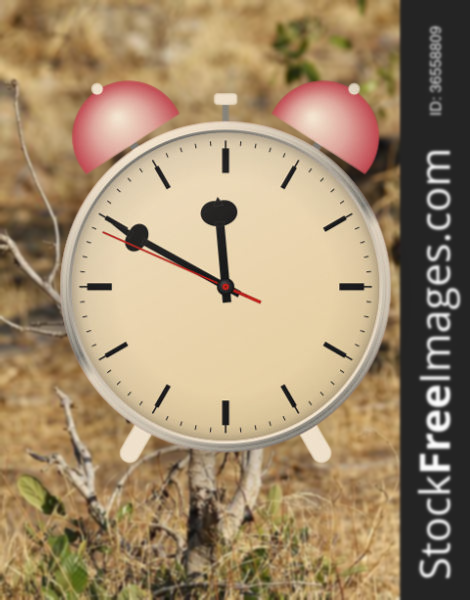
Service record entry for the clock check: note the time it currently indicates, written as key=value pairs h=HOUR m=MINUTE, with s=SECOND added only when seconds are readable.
h=11 m=49 s=49
